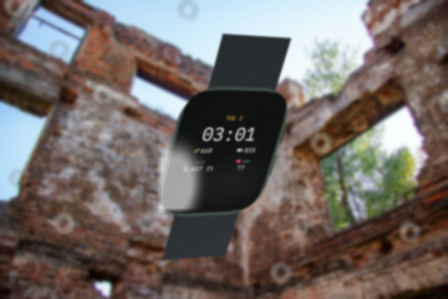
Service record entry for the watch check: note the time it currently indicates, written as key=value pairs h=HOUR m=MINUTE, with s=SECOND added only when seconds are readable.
h=3 m=1
